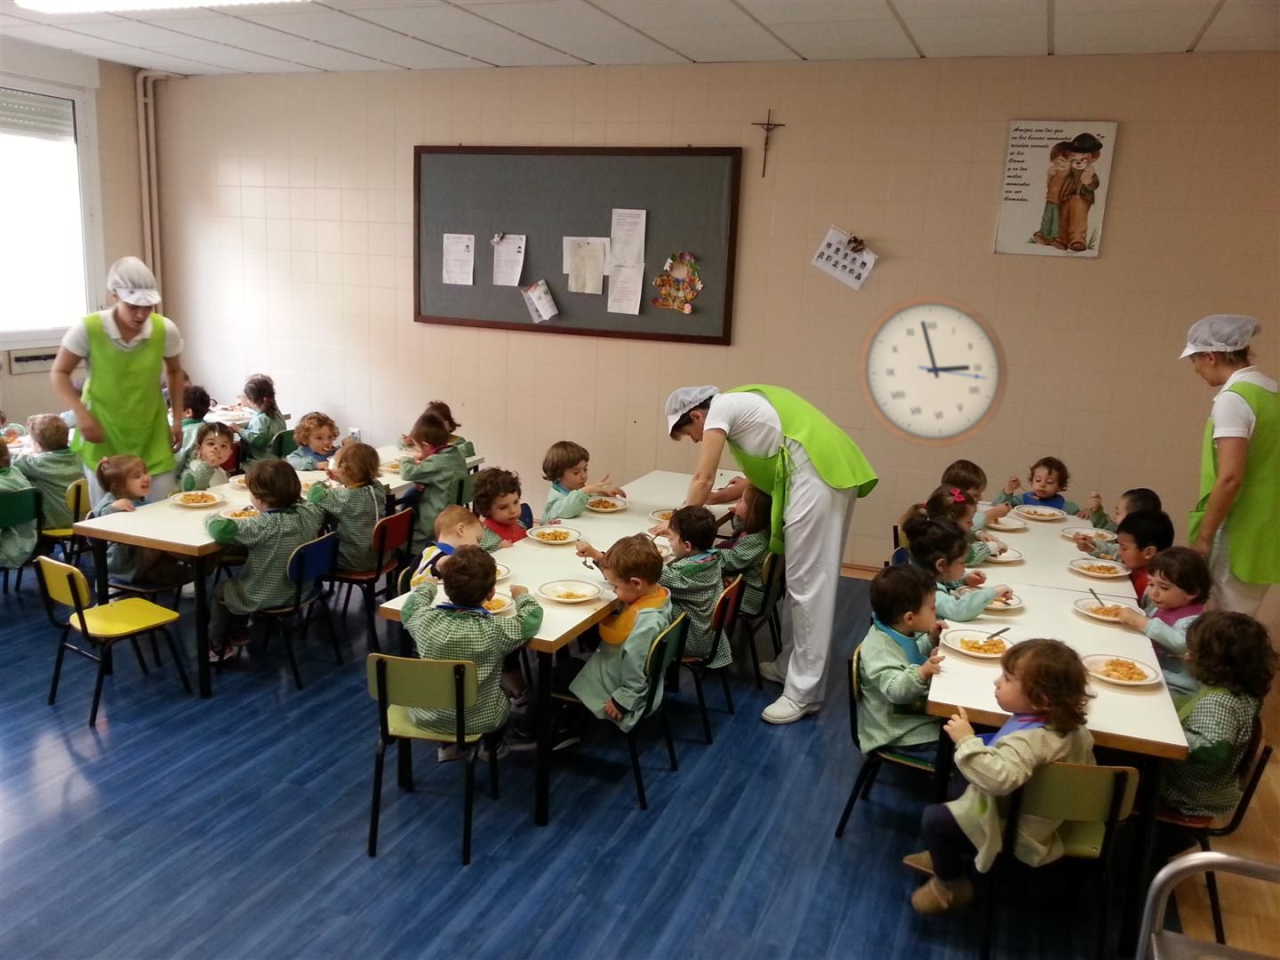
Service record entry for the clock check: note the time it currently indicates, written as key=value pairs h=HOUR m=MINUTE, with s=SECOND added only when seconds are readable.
h=2 m=58 s=17
